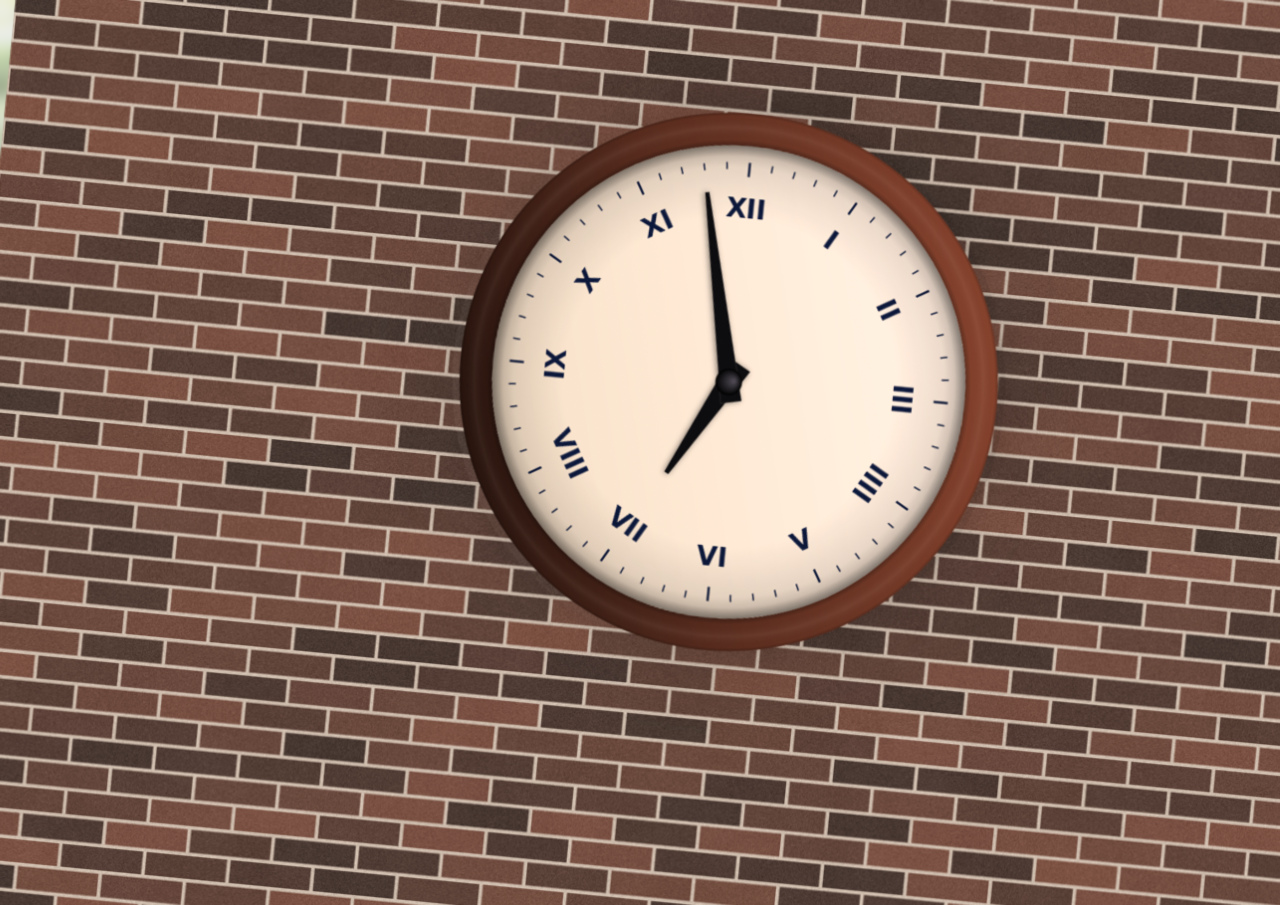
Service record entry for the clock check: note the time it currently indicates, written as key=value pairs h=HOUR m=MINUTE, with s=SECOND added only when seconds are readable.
h=6 m=58
